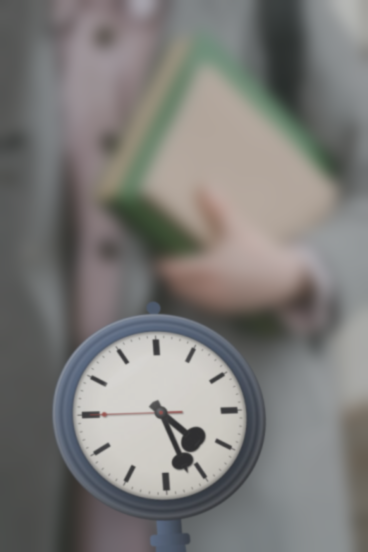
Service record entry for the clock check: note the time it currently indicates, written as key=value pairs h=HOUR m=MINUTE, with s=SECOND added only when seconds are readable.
h=4 m=26 s=45
